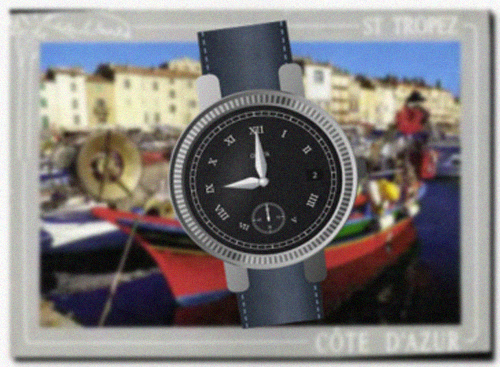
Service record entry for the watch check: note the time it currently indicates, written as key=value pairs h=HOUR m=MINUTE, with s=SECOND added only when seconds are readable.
h=9 m=0
